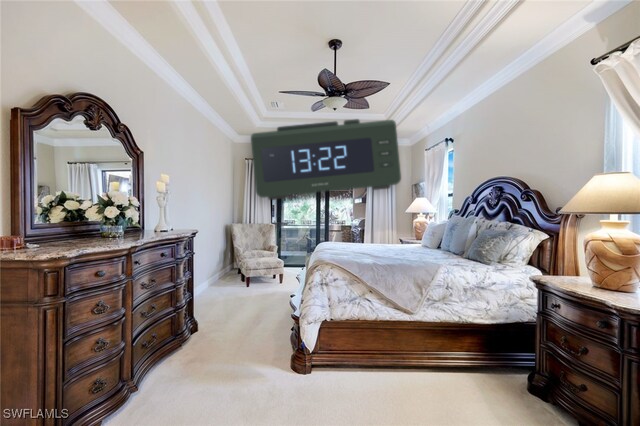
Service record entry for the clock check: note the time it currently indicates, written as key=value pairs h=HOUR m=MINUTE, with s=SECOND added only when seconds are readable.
h=13 m=22
